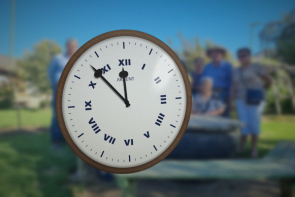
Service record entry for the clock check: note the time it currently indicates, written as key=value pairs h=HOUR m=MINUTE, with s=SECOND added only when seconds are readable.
h=11 m=53
